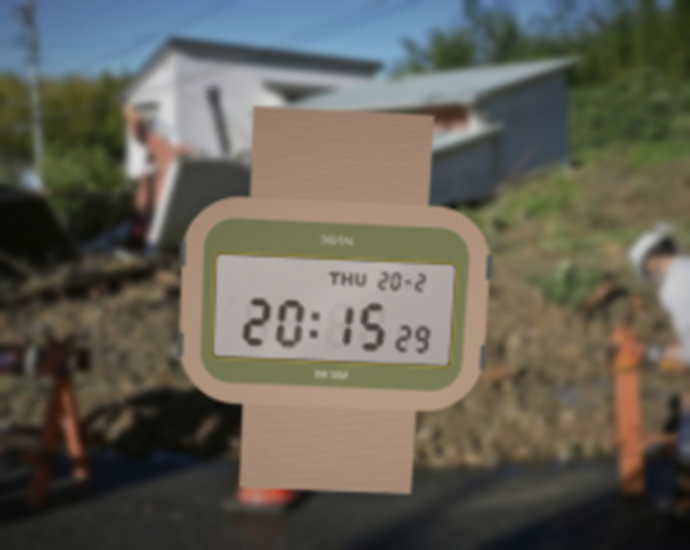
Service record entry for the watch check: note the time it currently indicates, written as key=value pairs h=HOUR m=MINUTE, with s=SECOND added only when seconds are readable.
h=20 m=15 s=29
